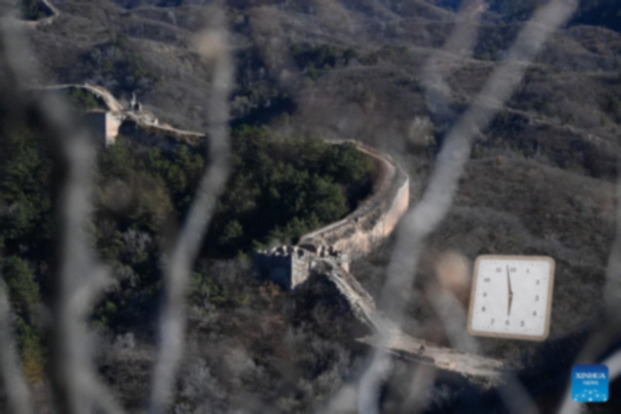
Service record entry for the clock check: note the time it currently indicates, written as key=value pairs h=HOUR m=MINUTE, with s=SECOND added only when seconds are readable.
h=5 m=58
